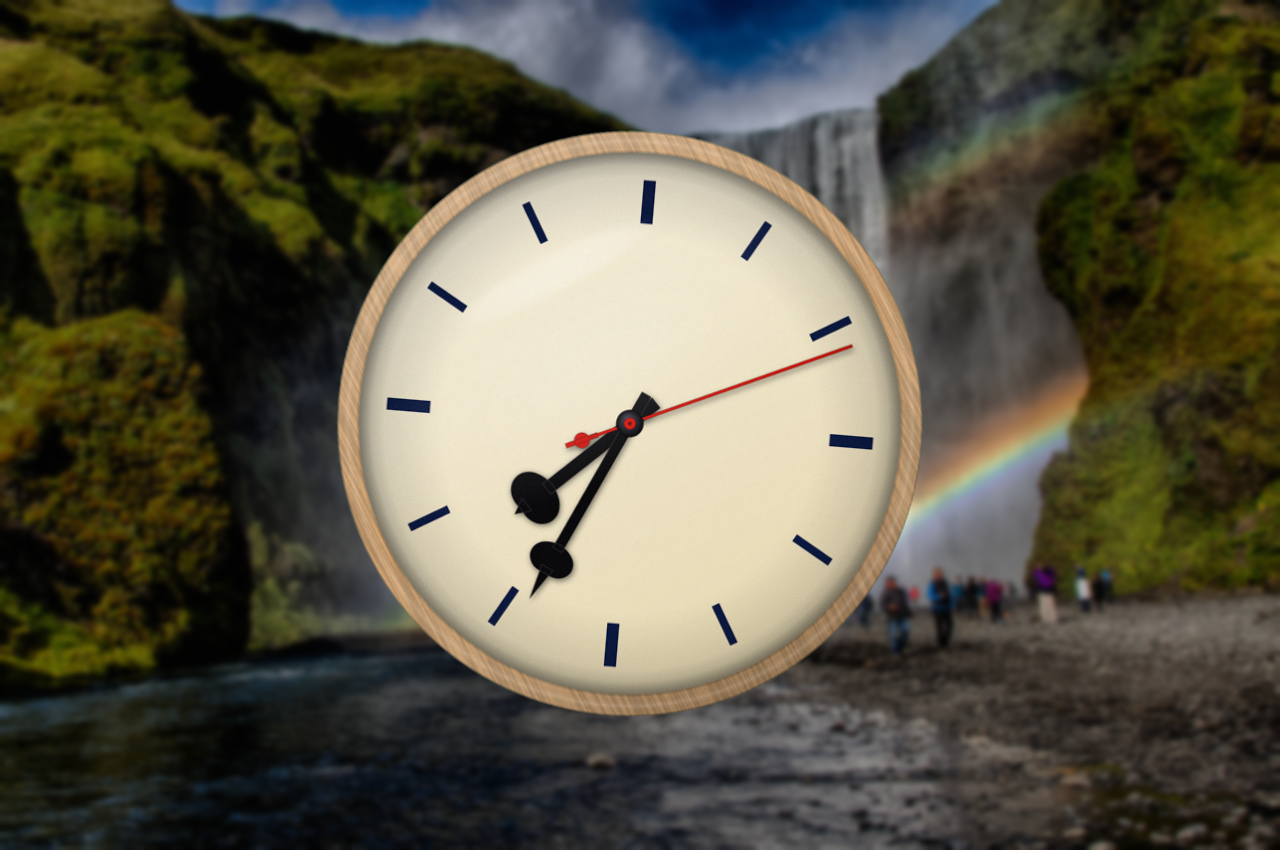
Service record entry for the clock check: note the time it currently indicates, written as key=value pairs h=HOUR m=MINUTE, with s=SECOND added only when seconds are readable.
h=7 m=34 s=11
